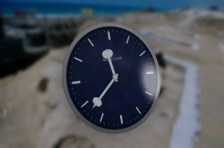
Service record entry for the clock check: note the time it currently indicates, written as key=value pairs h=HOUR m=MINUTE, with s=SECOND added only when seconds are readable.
h=11 m=38
